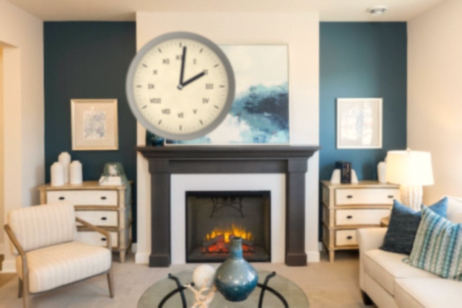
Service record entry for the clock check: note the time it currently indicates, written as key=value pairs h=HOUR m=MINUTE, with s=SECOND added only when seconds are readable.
h=2 m=1
